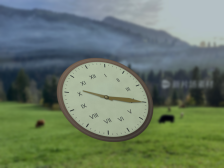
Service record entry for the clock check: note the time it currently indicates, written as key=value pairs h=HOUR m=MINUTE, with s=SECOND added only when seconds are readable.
h=10 m=20
